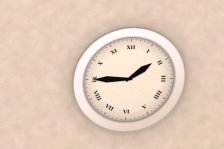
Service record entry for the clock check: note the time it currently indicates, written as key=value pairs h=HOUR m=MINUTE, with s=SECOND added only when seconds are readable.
h=1 m=45
